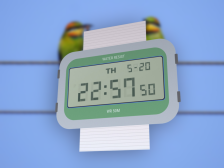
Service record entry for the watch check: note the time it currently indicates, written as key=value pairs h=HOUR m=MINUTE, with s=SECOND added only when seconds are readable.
h=22 m=57 s=50
